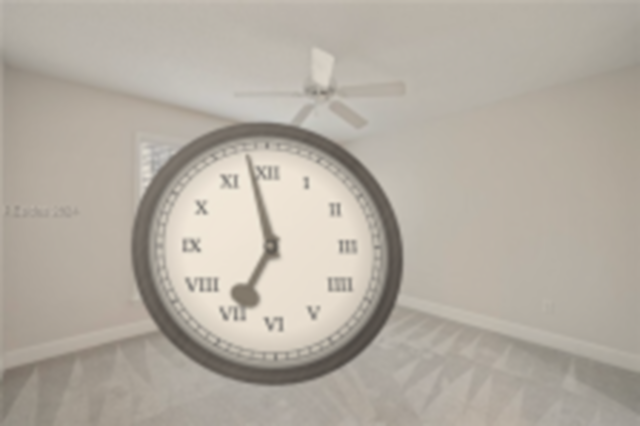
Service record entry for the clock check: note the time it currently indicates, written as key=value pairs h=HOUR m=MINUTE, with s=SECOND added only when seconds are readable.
h=6 m=58
